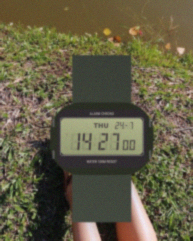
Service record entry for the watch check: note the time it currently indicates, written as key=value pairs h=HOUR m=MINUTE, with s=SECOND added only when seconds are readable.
h=14 m=27 s=0
